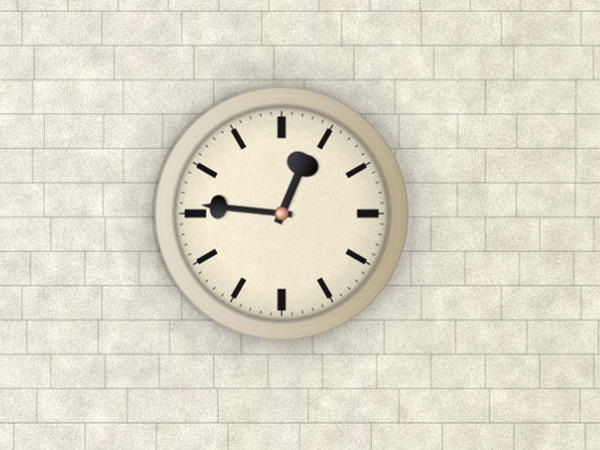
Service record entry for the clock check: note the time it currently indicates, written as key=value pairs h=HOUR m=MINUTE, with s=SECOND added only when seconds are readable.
h=12 m=46
